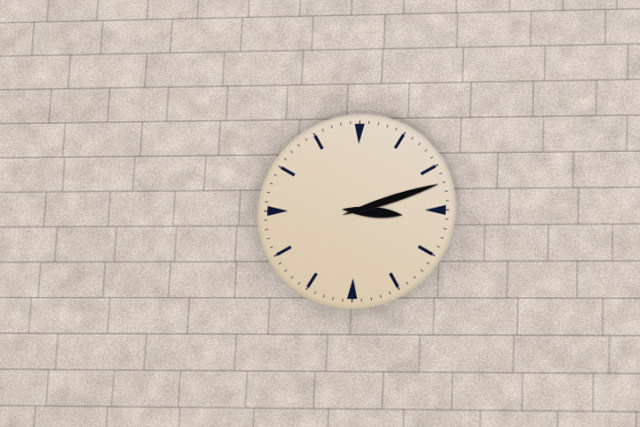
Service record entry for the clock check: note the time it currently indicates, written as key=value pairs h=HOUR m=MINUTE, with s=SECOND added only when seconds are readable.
h=3 m=12
